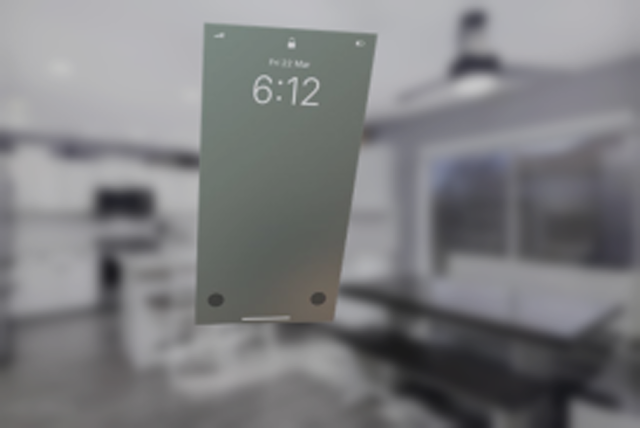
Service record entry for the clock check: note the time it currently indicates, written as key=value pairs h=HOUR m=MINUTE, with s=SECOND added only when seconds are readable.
h=6 m=12
